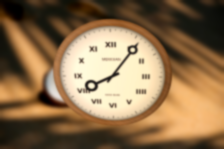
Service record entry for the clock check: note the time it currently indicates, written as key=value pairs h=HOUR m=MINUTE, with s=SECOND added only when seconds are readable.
h=8 m=6
